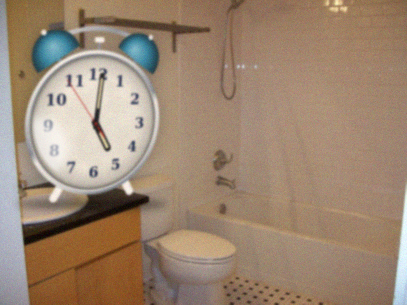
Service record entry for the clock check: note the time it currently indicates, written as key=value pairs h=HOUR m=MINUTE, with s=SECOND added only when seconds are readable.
h=5 m=0 s=54
